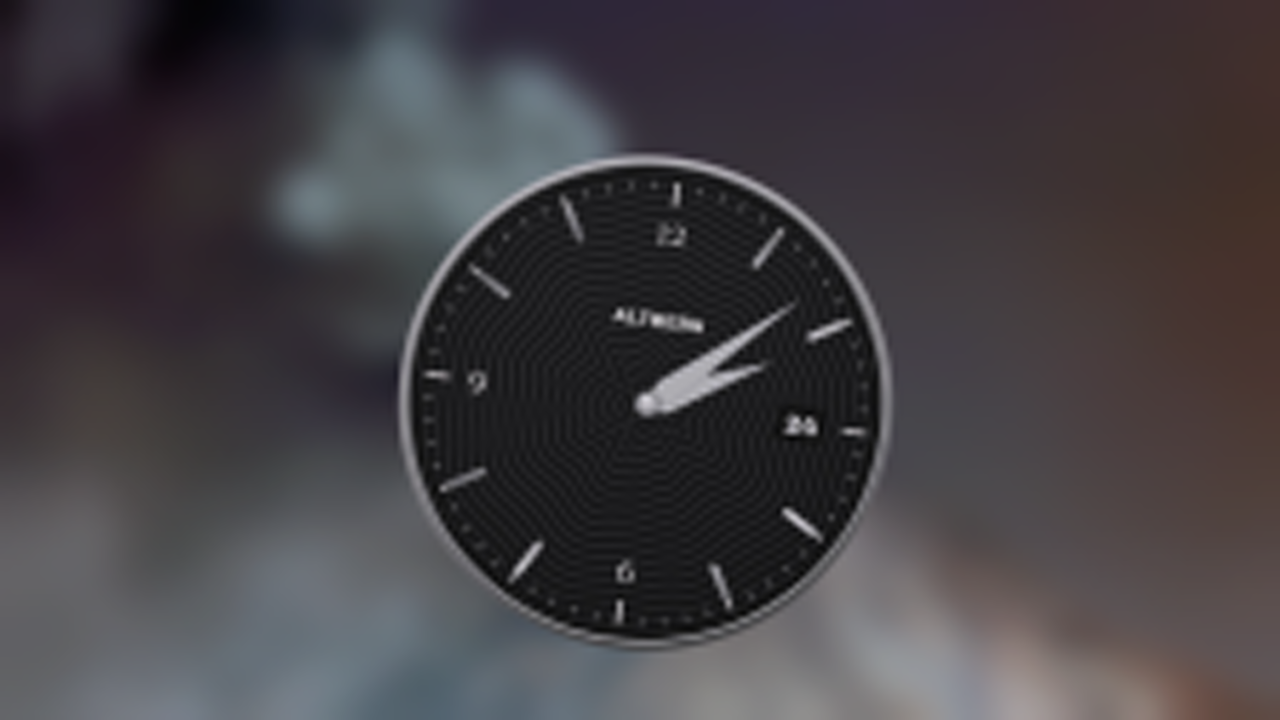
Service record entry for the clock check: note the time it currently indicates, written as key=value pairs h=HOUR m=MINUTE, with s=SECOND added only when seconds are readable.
h=2 m=8
